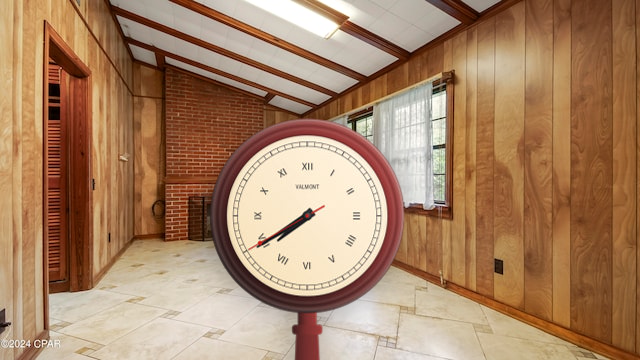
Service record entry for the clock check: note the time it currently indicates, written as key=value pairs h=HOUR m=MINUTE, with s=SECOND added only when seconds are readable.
h=7 m=39 s=40
